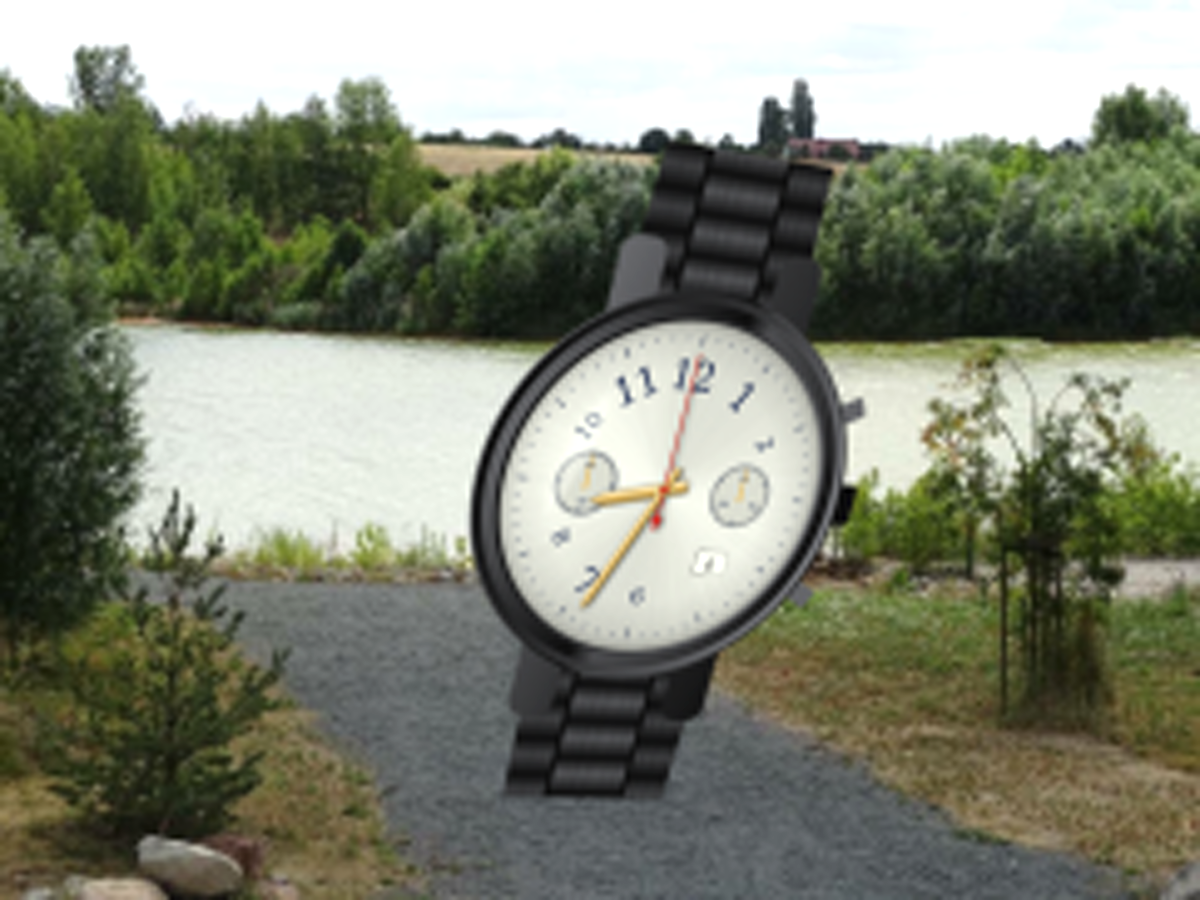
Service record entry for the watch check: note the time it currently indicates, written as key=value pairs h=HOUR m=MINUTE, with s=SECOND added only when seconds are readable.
h=8 m=34
